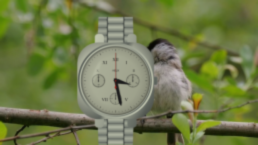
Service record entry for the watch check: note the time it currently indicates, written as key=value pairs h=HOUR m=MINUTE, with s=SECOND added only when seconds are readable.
h=3 m=28
